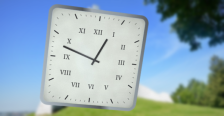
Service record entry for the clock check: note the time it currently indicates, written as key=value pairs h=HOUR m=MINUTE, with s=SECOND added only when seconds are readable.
h=12 m=48
